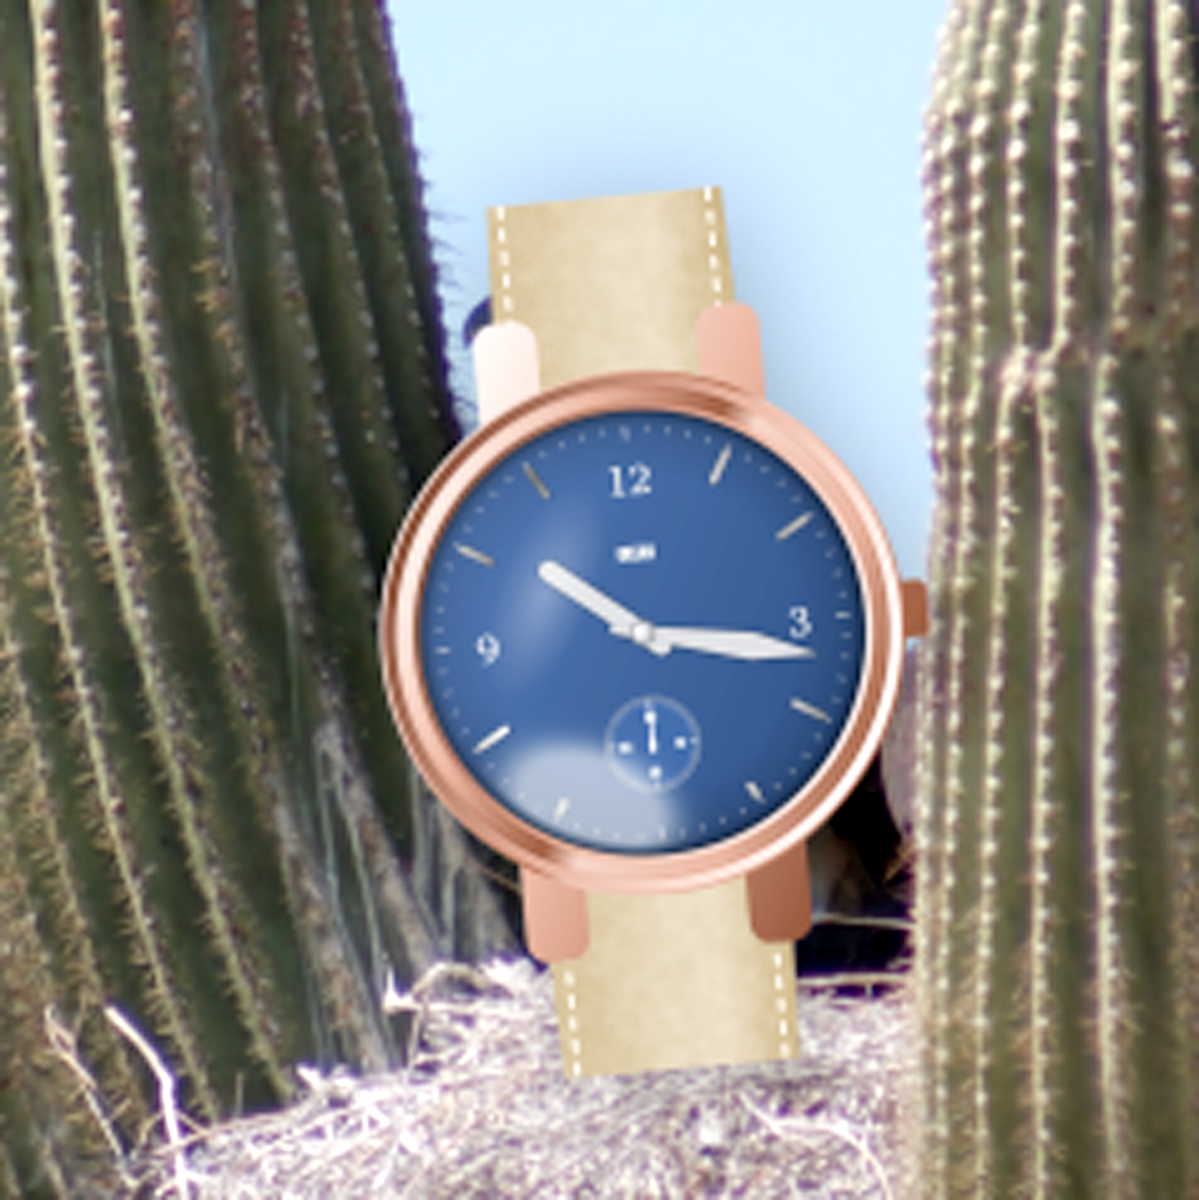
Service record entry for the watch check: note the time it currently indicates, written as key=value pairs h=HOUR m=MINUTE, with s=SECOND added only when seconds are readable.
h=10 m=17
